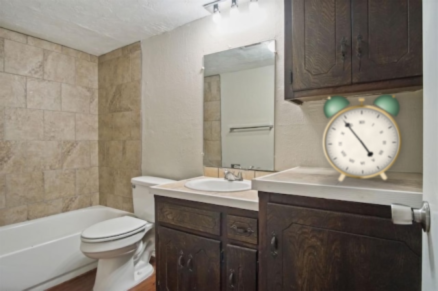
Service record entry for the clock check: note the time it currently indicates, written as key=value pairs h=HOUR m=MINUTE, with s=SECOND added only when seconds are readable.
h=4 m=54
